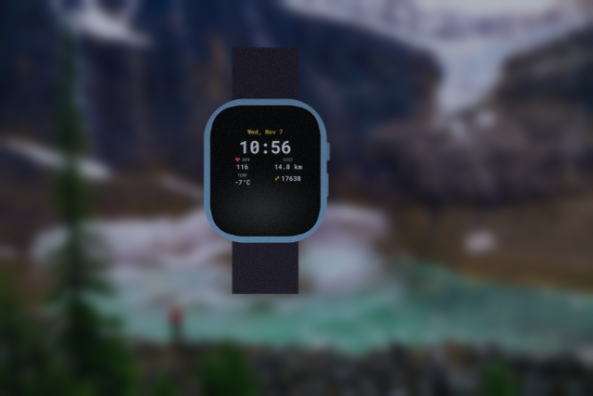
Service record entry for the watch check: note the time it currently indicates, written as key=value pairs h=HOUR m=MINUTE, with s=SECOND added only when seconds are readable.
h=10 m=56
